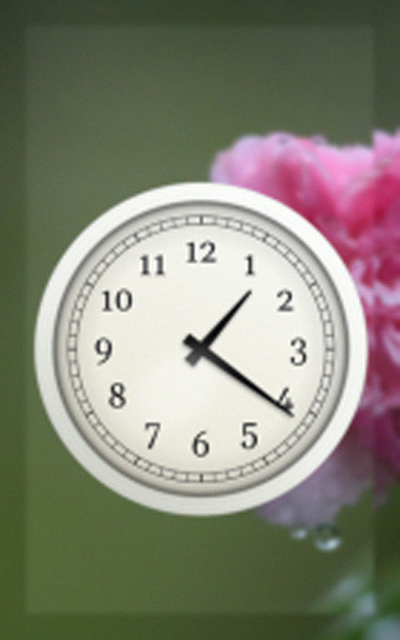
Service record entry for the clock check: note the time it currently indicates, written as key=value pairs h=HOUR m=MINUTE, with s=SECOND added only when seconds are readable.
h=1 m=21
